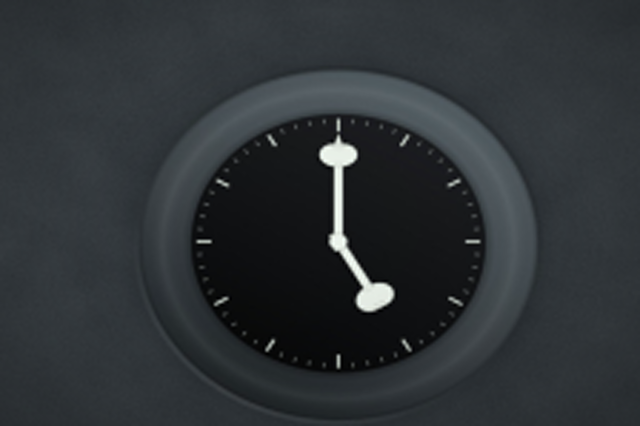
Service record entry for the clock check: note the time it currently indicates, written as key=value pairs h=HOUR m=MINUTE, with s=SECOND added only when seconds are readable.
h=5 m=0
